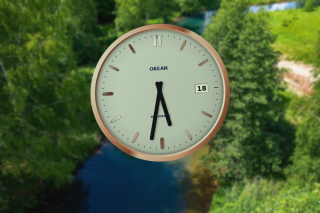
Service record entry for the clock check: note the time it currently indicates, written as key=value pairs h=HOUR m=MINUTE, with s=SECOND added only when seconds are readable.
h=5 m=32
